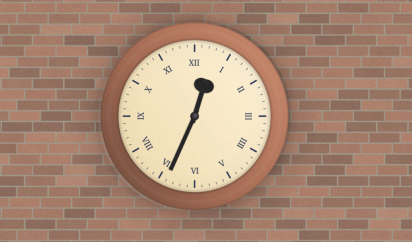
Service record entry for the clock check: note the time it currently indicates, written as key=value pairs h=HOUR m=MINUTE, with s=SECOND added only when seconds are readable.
h=12 m=34
